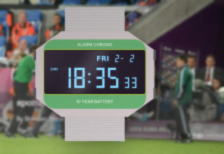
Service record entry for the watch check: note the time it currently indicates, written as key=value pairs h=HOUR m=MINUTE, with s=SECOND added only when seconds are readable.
h=18 m=35 s=33
